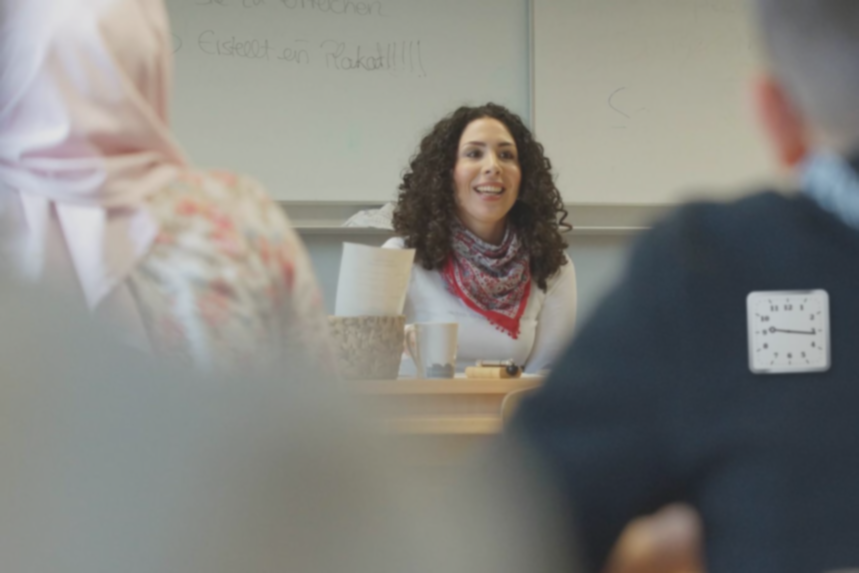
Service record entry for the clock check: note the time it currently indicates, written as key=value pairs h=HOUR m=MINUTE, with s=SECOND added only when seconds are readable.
h=9 m=16
